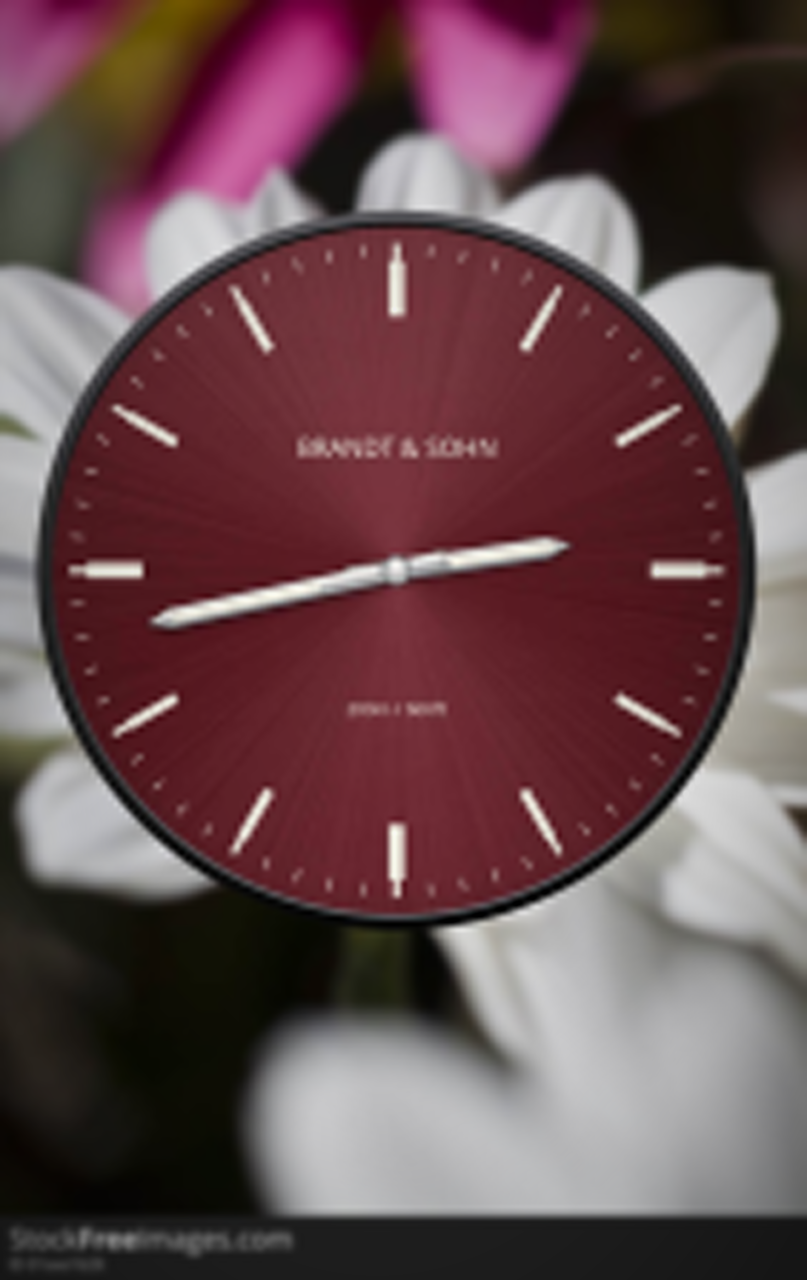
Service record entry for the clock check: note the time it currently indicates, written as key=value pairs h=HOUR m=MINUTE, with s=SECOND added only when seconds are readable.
h=2 m=43
